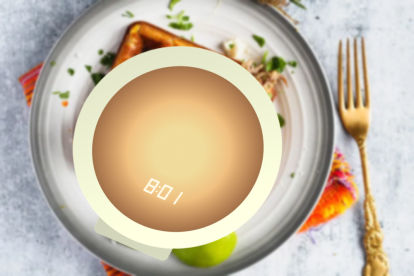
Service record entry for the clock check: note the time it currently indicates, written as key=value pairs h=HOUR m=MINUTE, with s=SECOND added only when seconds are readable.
h=8 m=1
